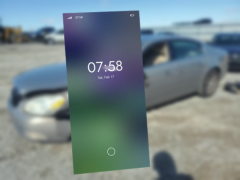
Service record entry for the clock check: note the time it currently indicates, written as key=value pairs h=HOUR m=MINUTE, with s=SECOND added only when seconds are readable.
h=7 m=58
